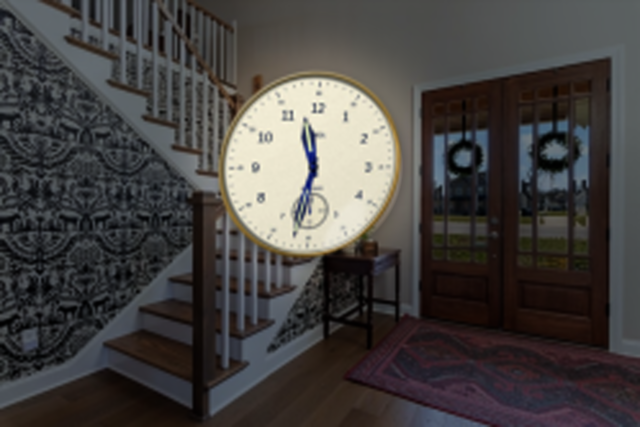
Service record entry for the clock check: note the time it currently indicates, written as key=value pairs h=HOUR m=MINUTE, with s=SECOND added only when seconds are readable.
h=11 m=32
